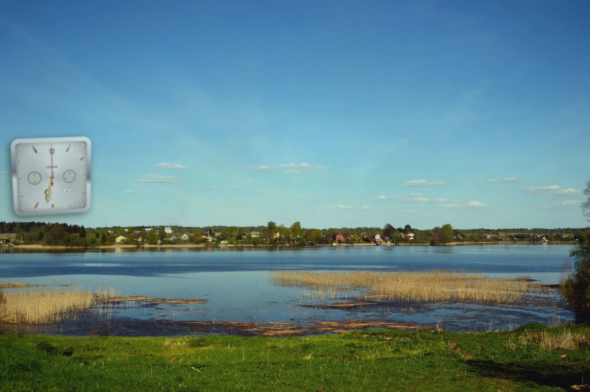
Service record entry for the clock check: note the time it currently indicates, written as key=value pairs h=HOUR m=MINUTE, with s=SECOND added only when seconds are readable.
h=6 m=32
